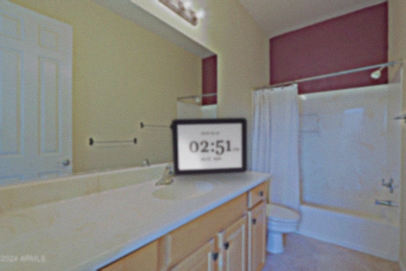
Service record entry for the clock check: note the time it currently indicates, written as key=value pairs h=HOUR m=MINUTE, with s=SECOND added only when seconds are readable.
h=2 m=51
